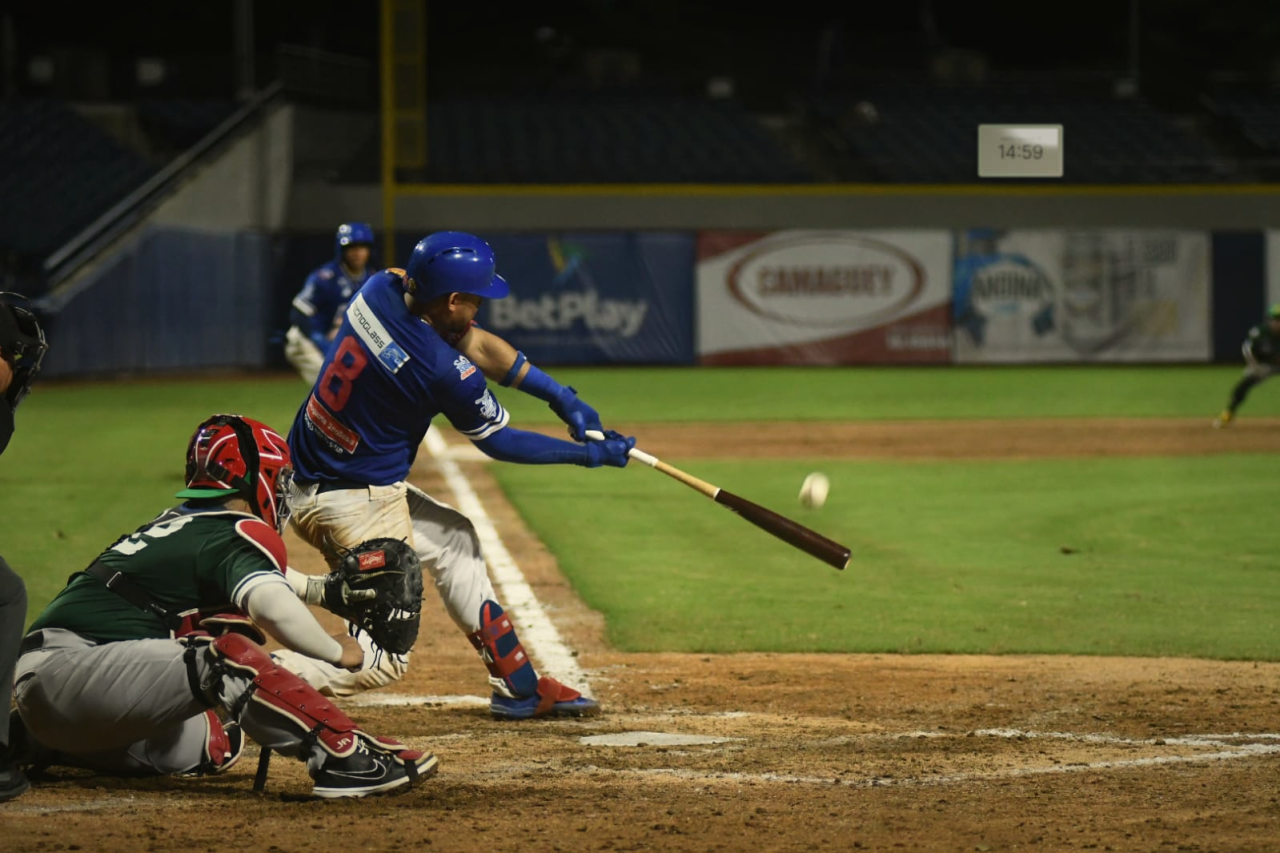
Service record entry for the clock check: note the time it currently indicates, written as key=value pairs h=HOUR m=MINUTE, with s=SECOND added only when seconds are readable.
h=14 m=59
